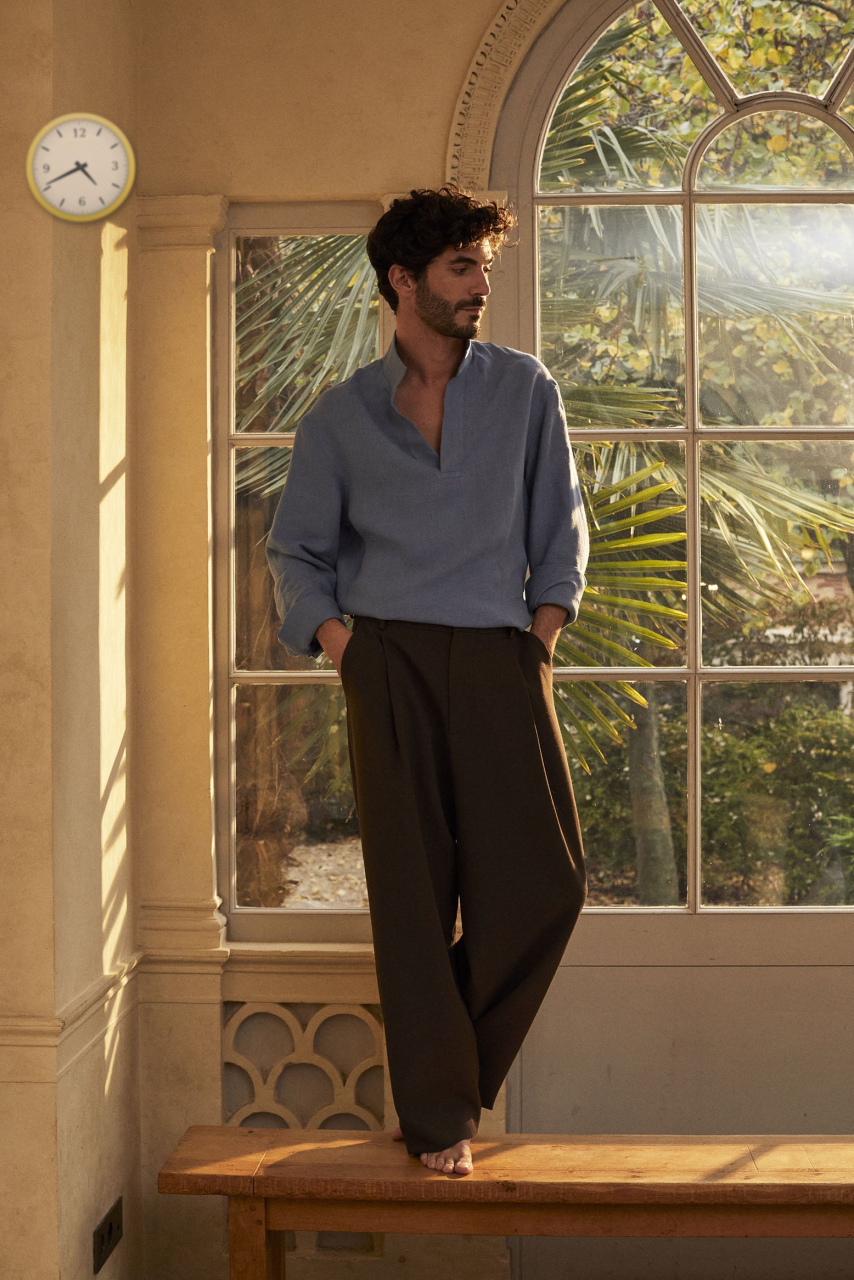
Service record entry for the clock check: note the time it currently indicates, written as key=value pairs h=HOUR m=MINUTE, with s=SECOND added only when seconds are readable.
h=4 m=41
